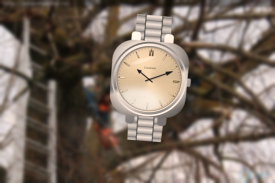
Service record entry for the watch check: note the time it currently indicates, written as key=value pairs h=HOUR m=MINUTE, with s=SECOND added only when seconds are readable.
h=10 m=11
